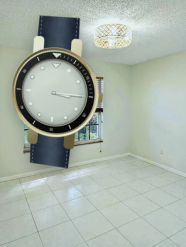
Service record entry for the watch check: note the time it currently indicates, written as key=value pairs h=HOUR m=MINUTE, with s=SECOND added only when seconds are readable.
h=3 m=15
